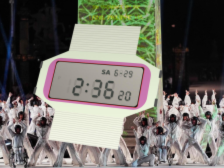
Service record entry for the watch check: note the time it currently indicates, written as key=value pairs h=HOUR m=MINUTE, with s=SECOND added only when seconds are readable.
h=2 m=36 s=20
